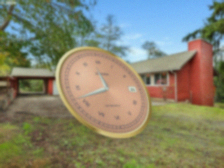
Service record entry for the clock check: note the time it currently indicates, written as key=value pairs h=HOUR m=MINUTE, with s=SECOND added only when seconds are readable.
h=11 m=42
